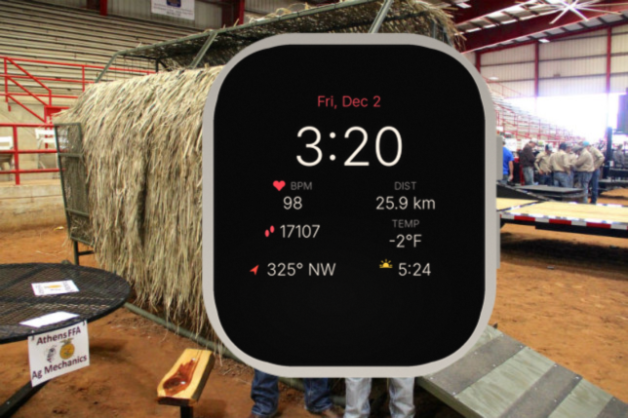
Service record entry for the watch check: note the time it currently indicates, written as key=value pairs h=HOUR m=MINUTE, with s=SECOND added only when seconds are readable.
h=3 m=20
